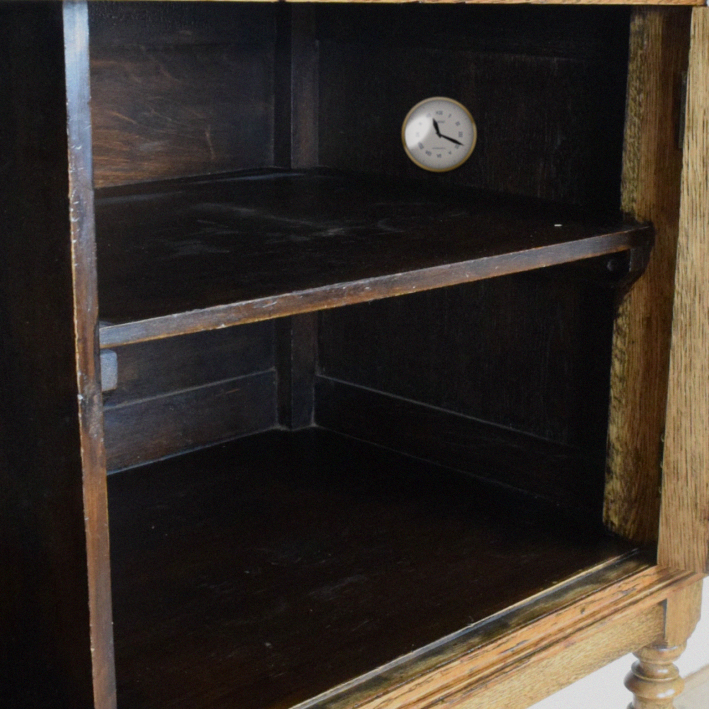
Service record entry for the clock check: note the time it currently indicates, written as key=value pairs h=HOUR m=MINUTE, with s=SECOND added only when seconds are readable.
h=11 m=19
